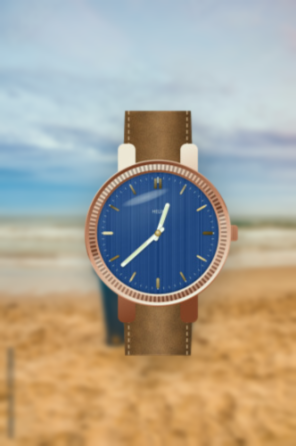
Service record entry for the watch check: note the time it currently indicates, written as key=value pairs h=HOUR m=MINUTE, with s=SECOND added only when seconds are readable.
h=12 m=38
